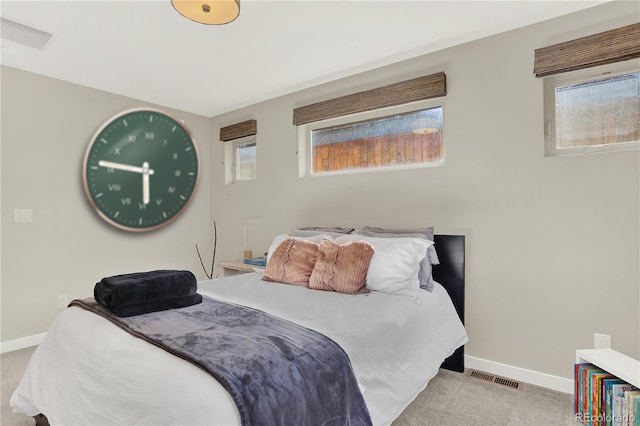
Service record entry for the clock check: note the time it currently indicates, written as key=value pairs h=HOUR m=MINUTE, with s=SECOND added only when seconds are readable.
h=5 m=46
